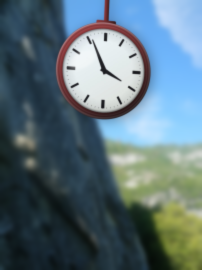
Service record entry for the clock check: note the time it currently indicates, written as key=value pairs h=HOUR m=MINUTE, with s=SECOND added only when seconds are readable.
h=3 m=56
